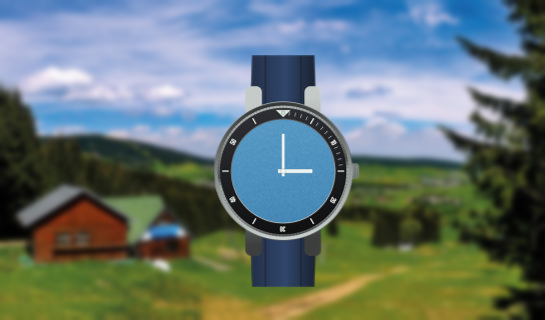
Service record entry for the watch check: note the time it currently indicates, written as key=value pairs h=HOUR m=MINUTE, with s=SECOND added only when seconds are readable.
h=3 m=0
